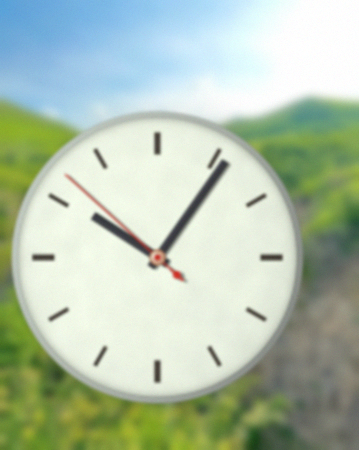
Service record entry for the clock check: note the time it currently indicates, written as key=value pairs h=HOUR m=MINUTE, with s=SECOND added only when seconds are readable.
h=10 m=5 s=52
